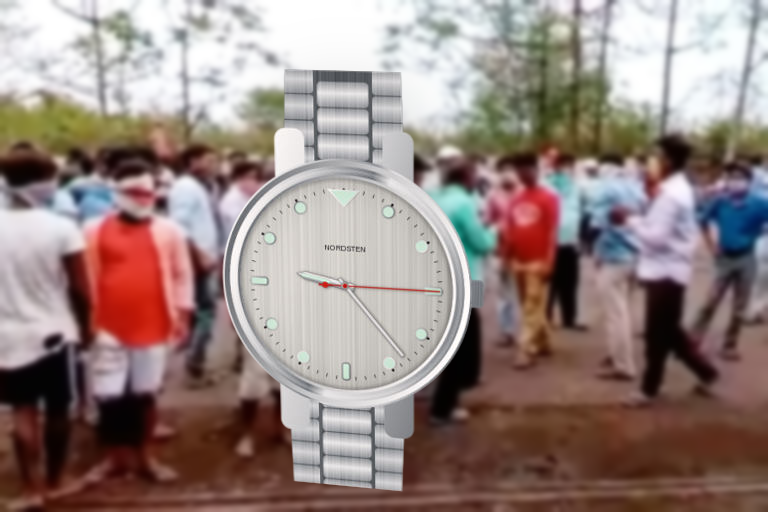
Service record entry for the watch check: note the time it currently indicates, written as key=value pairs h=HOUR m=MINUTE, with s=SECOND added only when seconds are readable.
h=9 m=23 s=15
